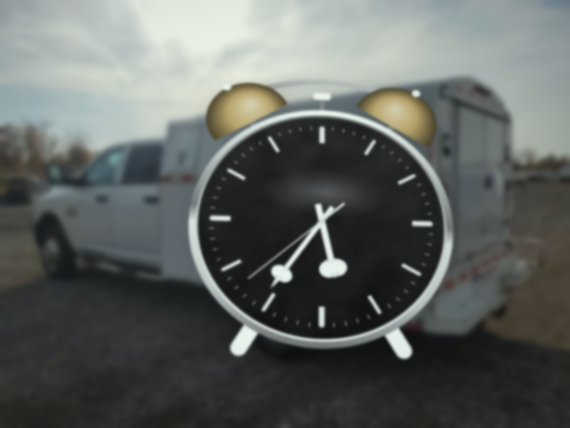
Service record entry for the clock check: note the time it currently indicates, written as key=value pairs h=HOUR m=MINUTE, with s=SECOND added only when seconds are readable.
h=5 m=35 s=38
